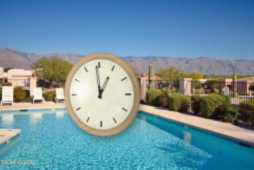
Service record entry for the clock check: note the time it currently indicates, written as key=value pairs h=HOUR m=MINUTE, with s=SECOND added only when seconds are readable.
h=12 m=59
